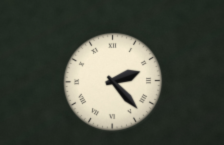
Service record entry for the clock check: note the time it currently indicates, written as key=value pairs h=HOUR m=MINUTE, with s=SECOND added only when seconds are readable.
h=2 m=23
